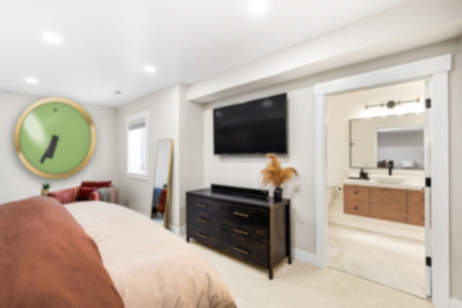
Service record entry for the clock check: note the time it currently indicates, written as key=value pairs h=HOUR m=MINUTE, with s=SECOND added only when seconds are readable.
h=6 m=35
